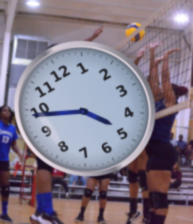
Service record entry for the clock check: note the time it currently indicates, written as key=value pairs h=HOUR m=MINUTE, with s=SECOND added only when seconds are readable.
h=4 m=49
